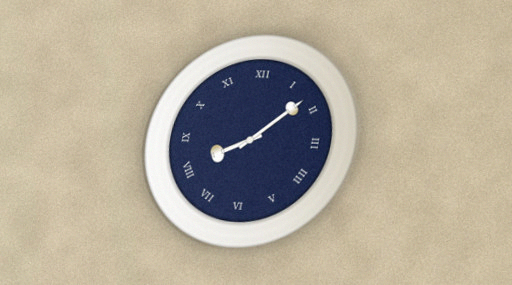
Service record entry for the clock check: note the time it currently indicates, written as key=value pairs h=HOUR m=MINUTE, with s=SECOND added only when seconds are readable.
h=8 m=8
